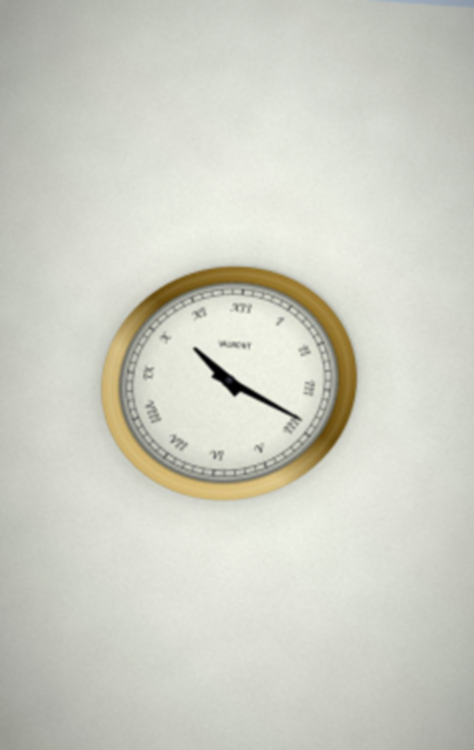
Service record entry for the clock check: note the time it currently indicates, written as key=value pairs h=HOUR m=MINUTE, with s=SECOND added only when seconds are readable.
h=10 m=19
